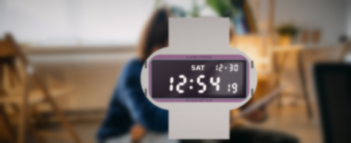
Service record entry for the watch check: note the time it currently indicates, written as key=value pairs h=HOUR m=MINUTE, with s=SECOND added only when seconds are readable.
h=12 m=54 s=19
